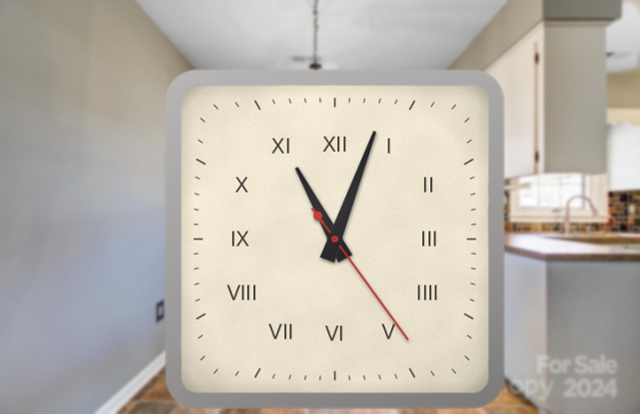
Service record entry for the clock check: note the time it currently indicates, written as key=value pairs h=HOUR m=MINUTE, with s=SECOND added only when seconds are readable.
h=11 m=3 s=24
